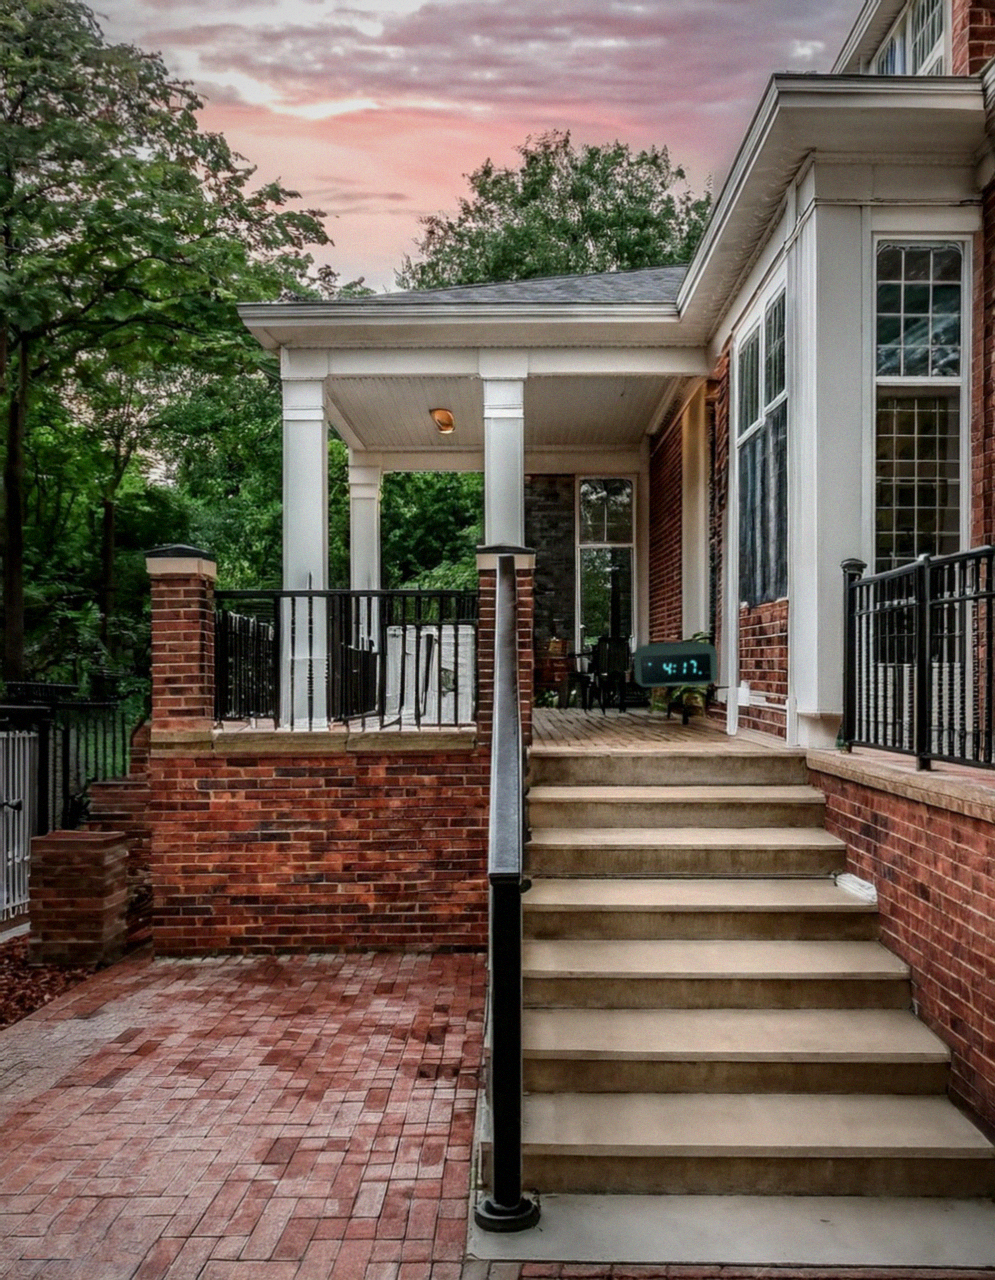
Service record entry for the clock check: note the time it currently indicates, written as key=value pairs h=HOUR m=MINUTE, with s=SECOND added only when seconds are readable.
h=4 m=17
